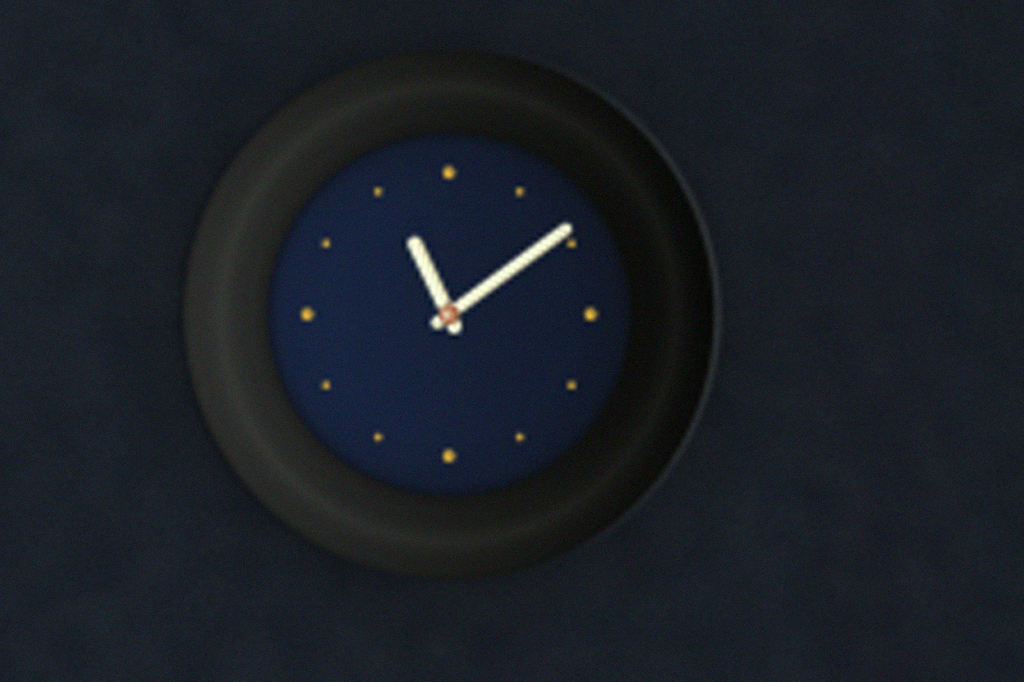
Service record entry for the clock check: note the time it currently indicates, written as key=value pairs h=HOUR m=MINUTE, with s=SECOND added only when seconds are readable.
h=11 m=9
